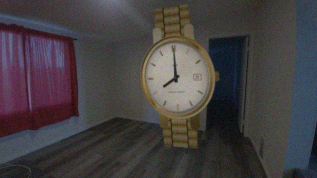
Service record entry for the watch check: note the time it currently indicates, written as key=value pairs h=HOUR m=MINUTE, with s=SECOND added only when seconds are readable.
h=8 m=0
